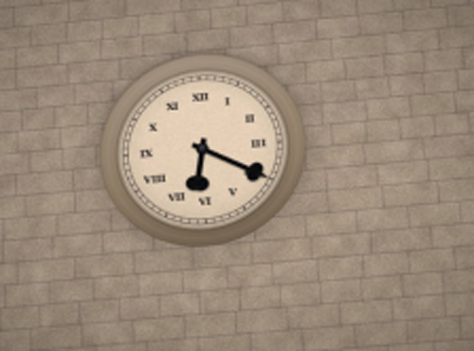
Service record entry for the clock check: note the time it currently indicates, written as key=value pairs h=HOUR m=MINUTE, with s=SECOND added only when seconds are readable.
h=6 m=20
